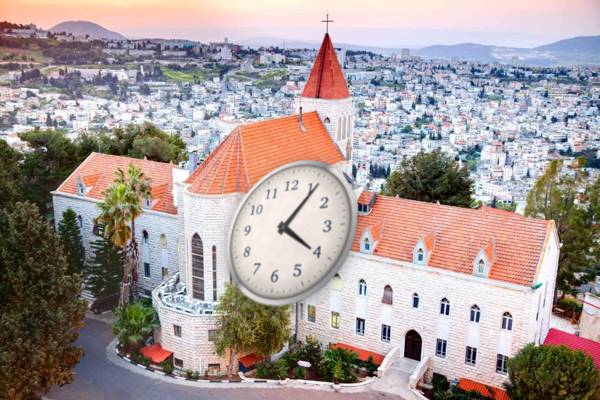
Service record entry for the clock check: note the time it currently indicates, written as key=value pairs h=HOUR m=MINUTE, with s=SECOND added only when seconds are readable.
h=4 m=6
